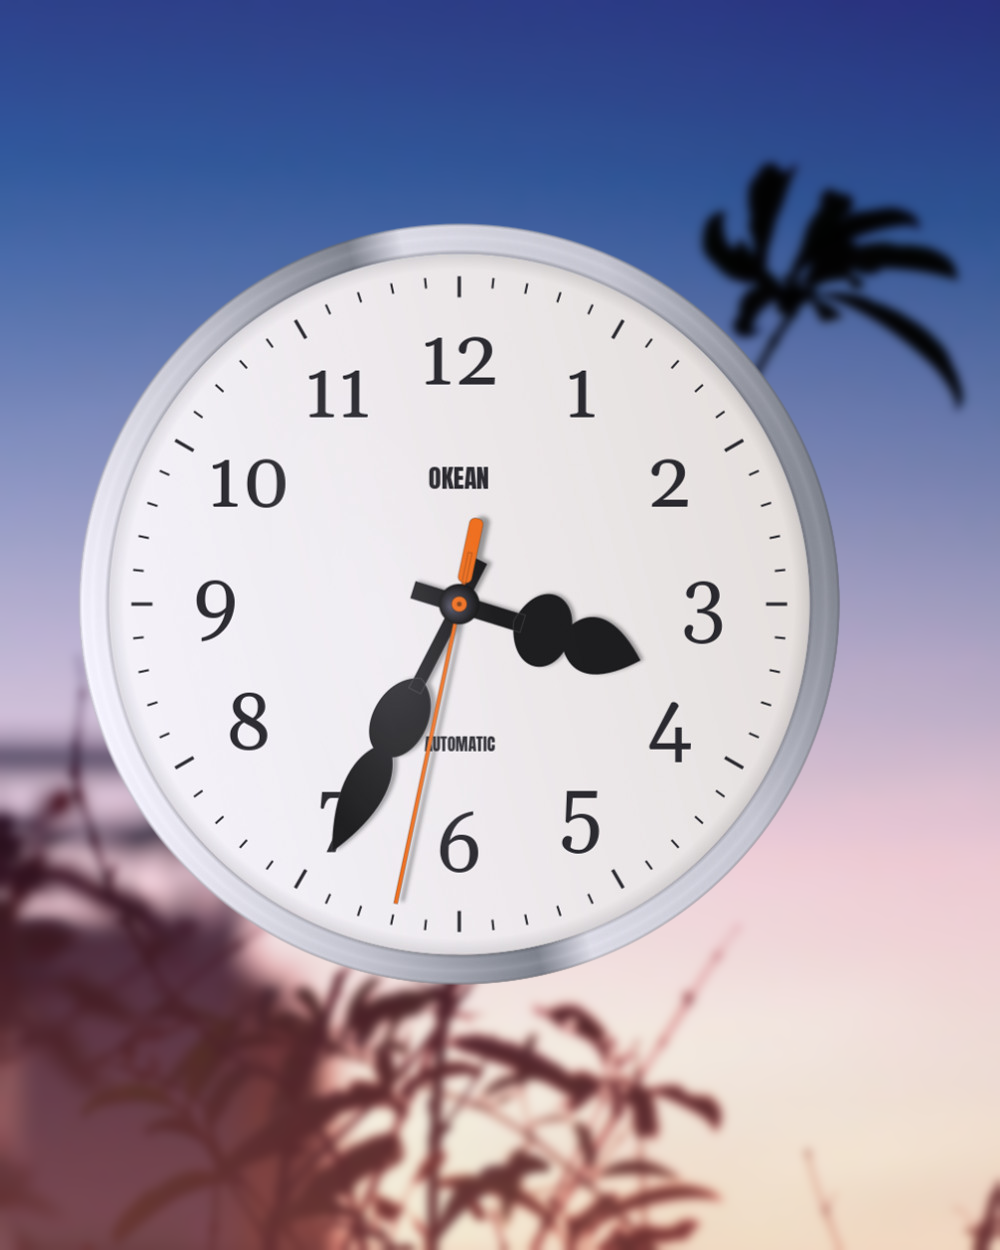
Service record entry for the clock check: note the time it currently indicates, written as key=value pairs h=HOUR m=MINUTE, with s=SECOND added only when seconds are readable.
h=3 m=34 s=32
